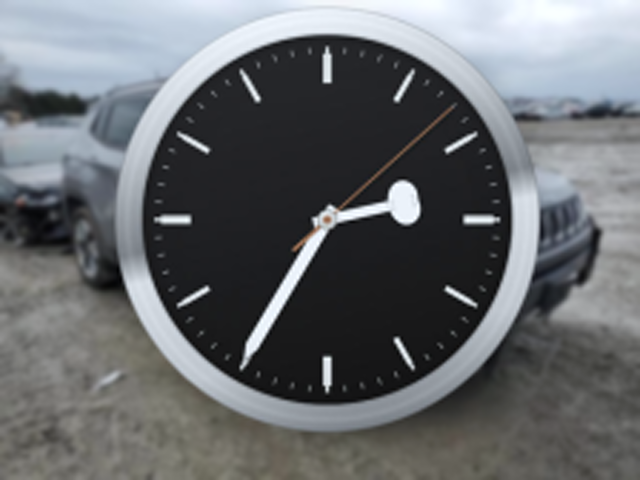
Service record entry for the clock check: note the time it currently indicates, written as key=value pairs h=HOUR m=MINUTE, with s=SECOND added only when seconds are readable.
h=2 m=35 s=8
